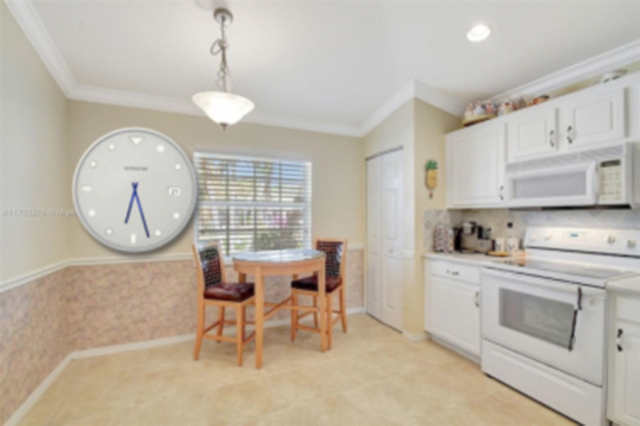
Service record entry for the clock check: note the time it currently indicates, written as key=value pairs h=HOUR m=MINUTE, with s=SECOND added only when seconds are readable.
h=6 m=27
